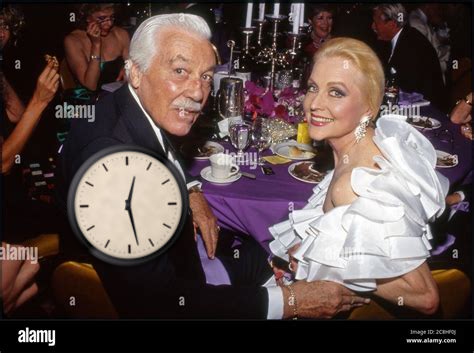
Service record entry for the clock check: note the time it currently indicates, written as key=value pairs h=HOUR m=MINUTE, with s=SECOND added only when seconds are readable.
h=12 m=28
